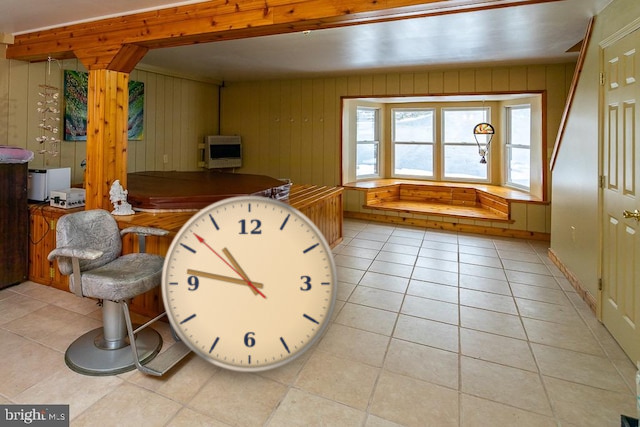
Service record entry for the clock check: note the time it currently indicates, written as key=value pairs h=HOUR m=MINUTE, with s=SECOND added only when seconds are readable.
h=10 m=46 s=52
